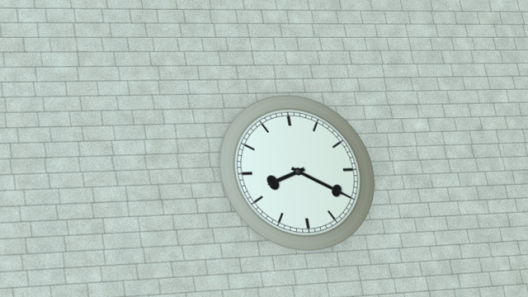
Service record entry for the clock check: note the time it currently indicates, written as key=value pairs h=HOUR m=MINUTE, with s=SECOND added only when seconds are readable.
h=8 m=20
